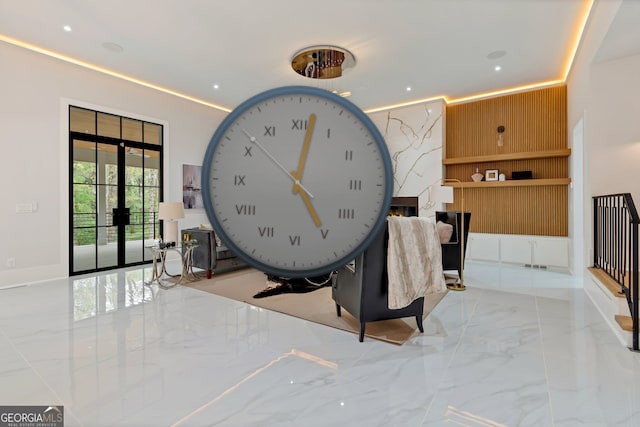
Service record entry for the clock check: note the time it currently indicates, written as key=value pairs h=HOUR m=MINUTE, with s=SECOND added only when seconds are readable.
h=5 m=1 s=52
